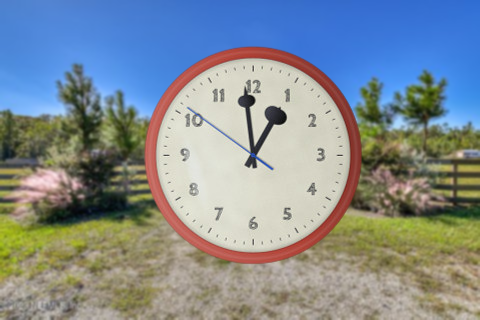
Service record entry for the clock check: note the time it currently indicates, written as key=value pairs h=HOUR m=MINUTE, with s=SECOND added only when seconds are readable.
h=12 m=58 s=51
